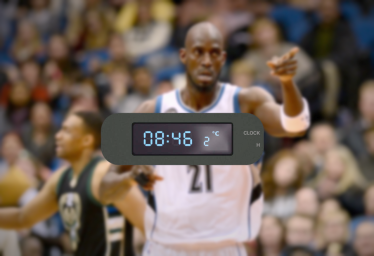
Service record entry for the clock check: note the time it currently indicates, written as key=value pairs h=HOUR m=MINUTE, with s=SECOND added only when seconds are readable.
h=8 m=46
